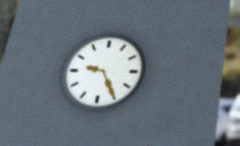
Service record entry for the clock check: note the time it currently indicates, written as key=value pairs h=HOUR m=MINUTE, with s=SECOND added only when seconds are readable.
h=9 m=25
